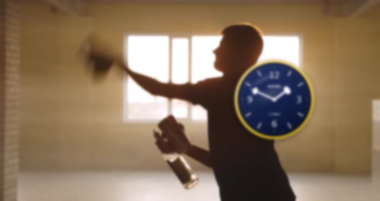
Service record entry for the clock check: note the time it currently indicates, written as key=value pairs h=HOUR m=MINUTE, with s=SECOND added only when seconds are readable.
h=1 m=49
